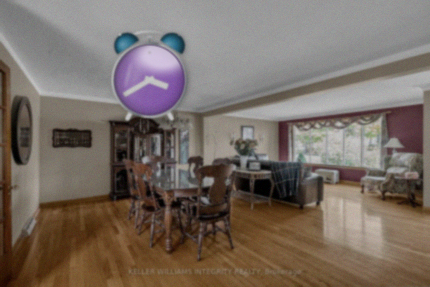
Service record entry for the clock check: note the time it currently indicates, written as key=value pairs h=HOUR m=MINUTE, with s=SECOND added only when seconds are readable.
h=3 m=40
